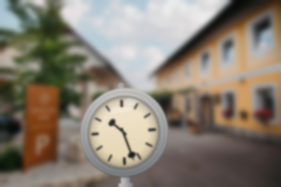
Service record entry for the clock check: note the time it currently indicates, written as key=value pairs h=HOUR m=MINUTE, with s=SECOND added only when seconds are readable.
h=10 m=27
